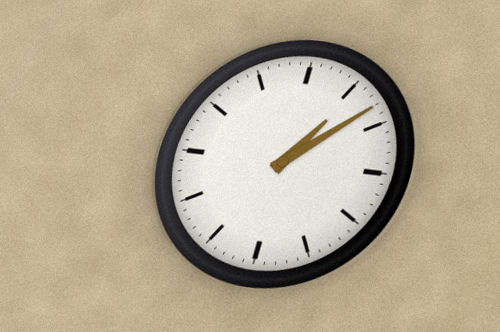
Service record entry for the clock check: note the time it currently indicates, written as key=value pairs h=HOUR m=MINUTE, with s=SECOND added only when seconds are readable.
h=1 m=8
